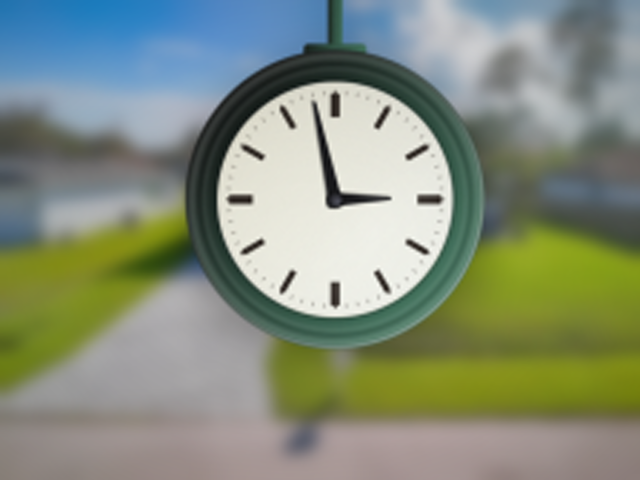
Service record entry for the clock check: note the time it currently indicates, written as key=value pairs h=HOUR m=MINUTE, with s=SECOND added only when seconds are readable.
h=2 m=58
